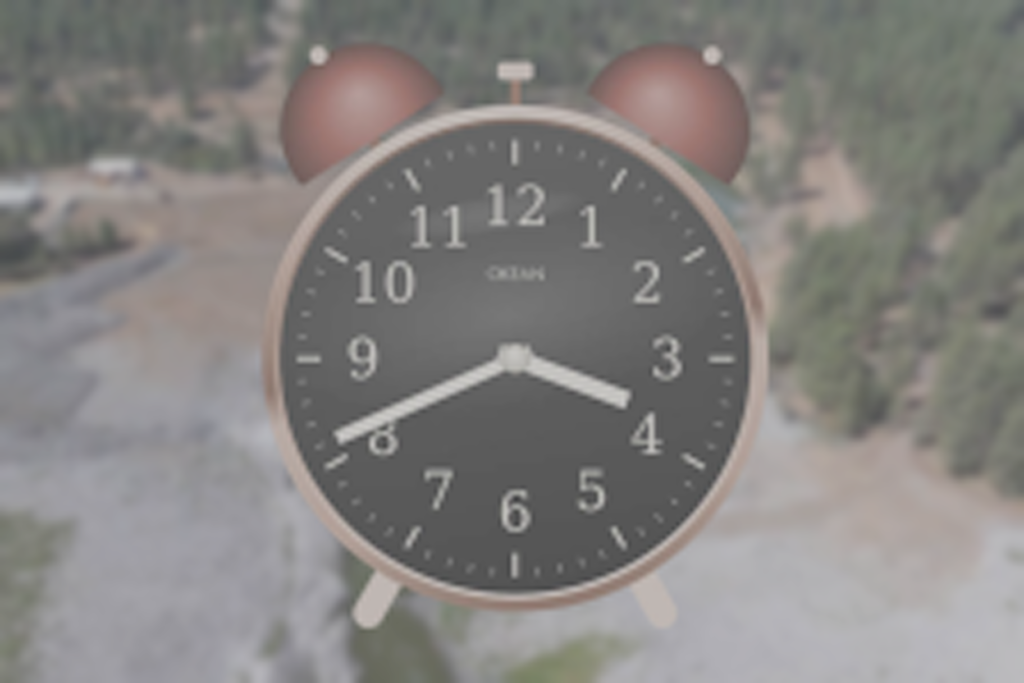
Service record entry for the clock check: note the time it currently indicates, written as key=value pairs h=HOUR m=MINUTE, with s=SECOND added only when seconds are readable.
h=3 m=41
